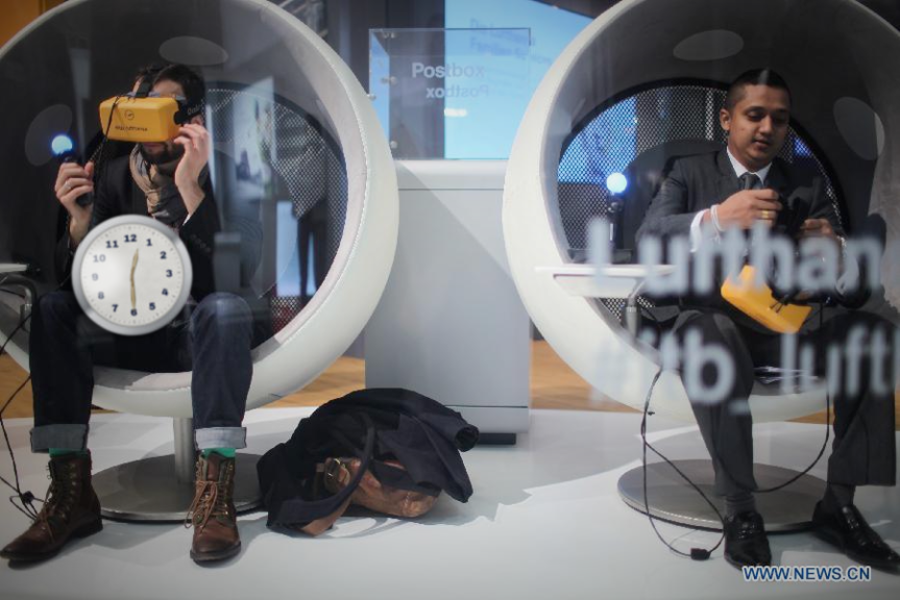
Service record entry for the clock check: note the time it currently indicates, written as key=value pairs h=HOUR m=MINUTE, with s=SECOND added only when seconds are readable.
h=12 m=30
